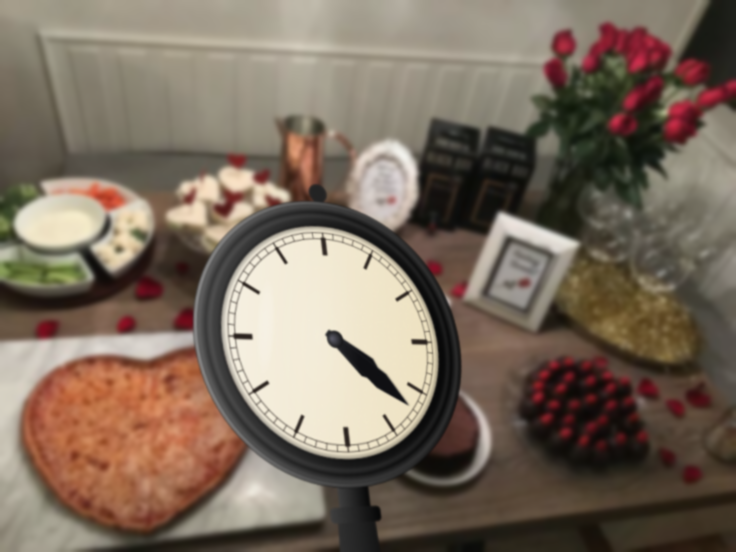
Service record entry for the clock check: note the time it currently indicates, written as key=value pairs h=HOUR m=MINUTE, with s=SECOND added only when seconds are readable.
h=4 m=22
